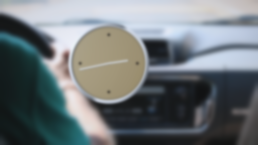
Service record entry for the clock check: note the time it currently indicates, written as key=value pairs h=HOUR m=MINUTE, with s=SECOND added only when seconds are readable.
h=2 m=43
